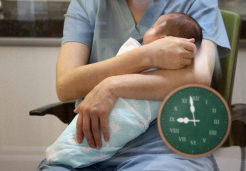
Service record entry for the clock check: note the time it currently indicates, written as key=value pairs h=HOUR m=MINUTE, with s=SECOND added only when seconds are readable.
h=8 m=58
